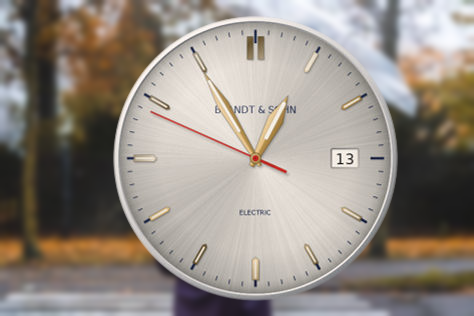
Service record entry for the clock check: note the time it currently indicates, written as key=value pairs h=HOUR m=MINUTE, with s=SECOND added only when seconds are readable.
h=12 m=54 s=49
